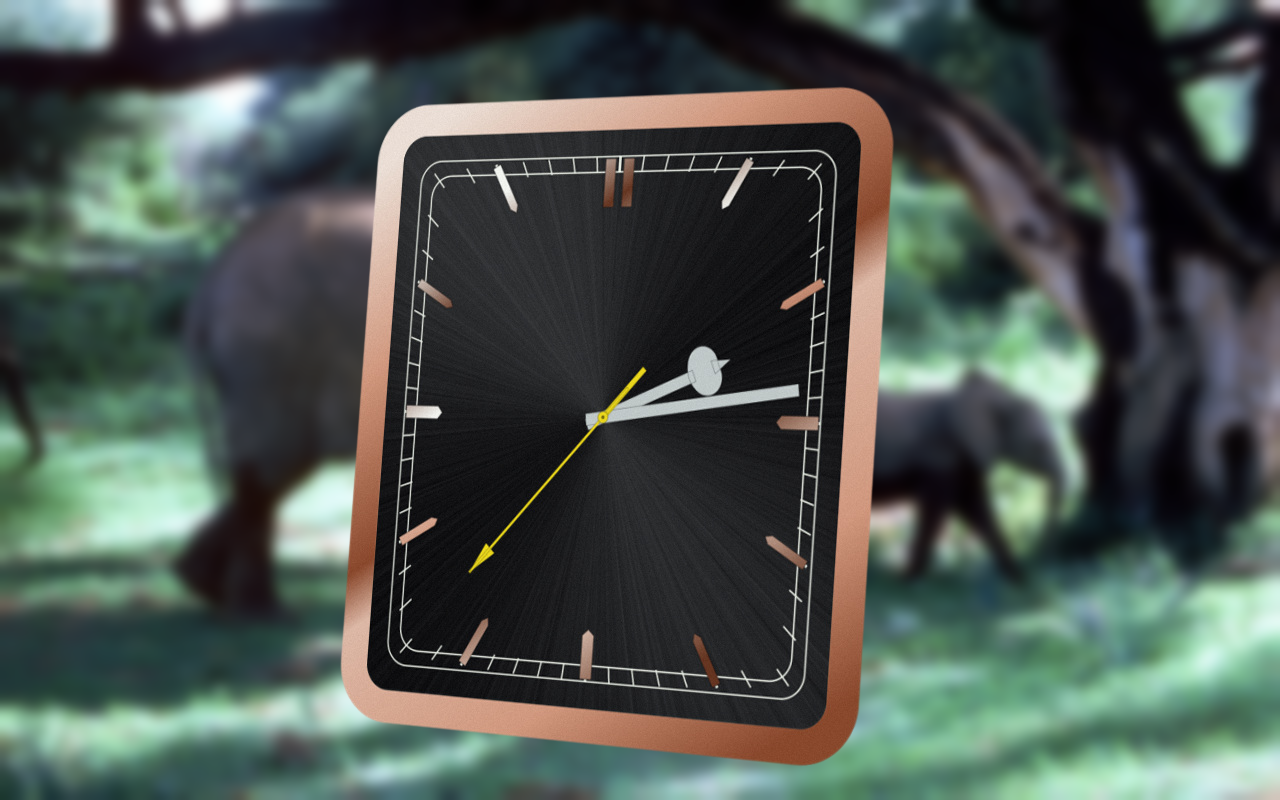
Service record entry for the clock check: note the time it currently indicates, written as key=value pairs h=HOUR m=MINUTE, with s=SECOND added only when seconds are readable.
h=2 m=13 s=37
